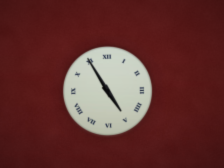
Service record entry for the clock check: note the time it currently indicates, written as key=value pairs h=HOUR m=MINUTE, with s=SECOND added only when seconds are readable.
h=4 m=55
